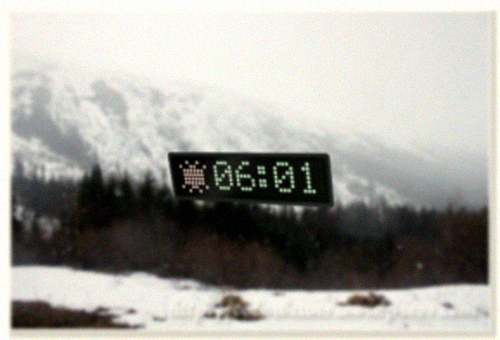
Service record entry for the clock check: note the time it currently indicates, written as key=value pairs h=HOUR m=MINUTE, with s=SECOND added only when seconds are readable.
h=6 m=1
